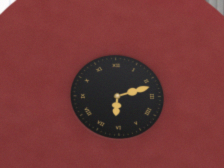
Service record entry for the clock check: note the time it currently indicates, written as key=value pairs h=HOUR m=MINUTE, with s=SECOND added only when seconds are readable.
h=6 m=12
